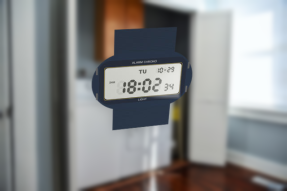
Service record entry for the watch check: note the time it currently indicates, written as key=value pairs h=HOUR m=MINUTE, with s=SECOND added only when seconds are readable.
h=18 m=2 s=34
